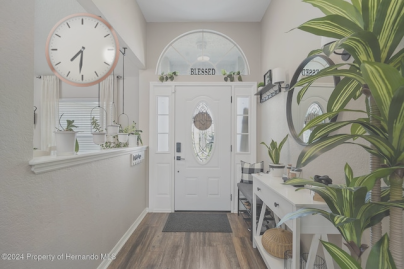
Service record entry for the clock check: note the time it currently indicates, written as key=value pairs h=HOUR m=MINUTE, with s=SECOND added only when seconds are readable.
h=7 m=31
